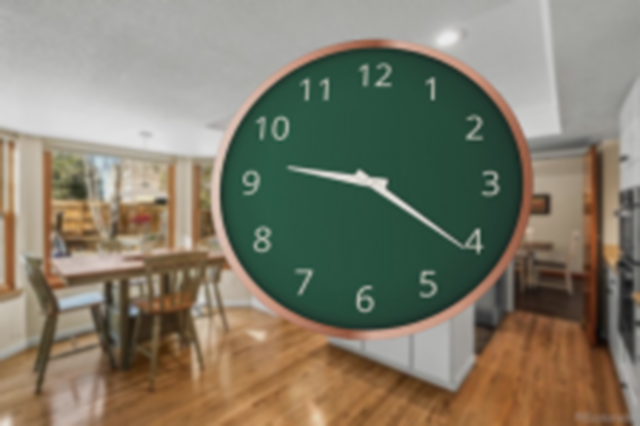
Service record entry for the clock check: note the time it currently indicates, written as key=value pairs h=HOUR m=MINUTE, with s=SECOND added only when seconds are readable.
h=9 m=21
